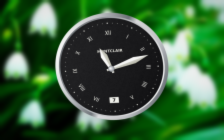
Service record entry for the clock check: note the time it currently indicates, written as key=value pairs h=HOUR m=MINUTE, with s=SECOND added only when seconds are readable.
h=11 m=12
